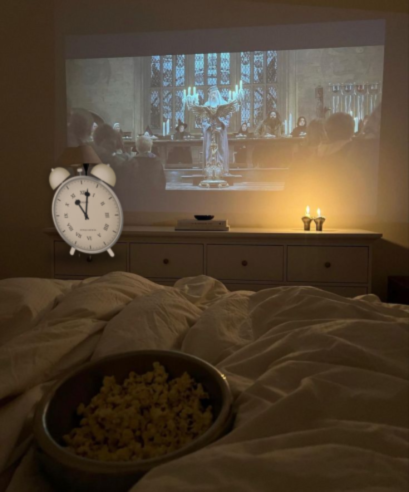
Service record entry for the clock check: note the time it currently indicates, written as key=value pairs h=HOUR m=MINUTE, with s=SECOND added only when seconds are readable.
h=11 m=2
